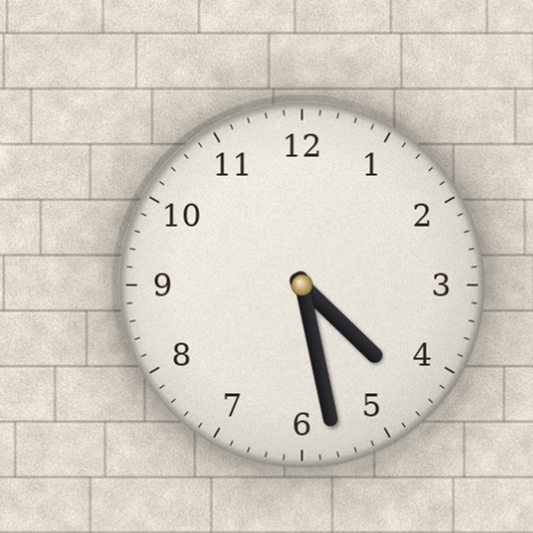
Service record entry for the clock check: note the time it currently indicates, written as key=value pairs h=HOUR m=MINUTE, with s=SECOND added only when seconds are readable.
h=4 m=28
